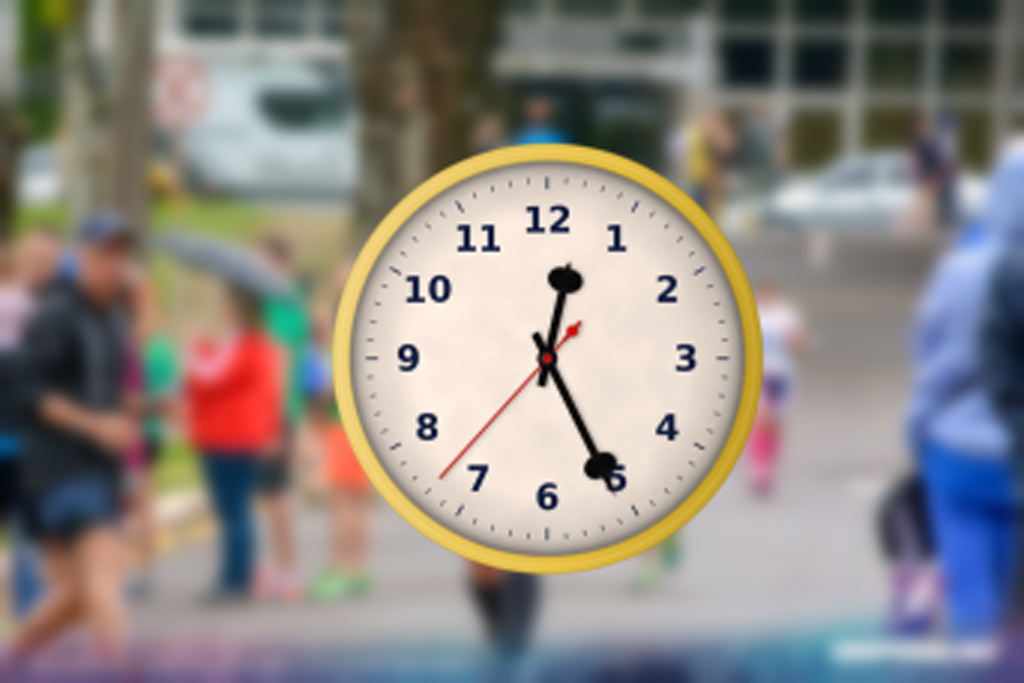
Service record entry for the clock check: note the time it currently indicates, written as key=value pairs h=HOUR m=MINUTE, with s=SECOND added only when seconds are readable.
h=12 m=25 s=37
